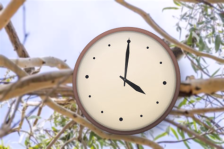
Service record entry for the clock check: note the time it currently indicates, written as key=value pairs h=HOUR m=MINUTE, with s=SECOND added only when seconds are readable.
h=4 m=0
